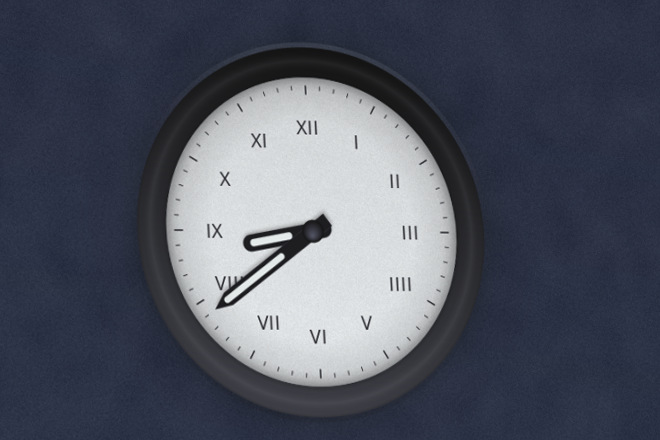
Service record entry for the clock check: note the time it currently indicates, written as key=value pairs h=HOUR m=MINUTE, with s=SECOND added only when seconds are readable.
h=8 m=39
